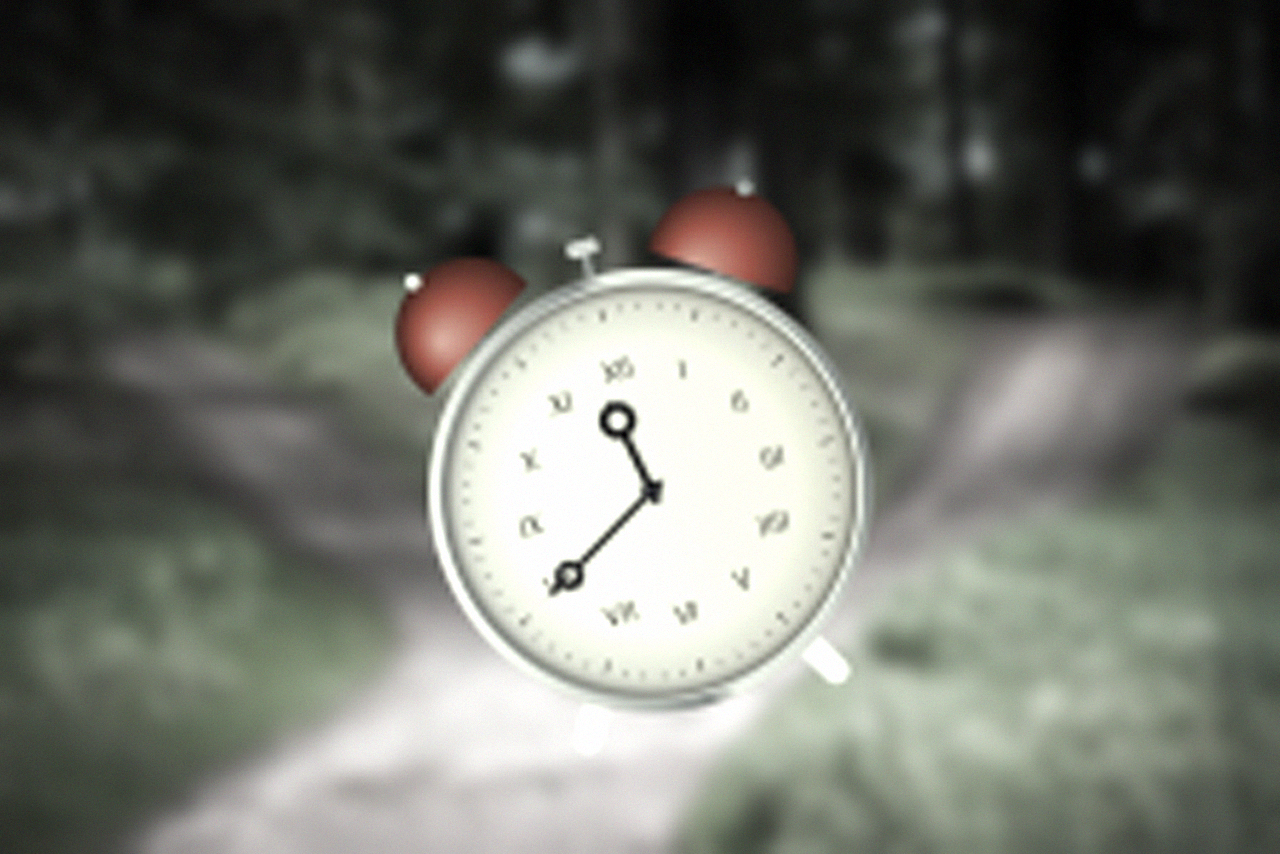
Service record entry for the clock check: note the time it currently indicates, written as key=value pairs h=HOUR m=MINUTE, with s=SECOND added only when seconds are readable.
h=11 m=40
